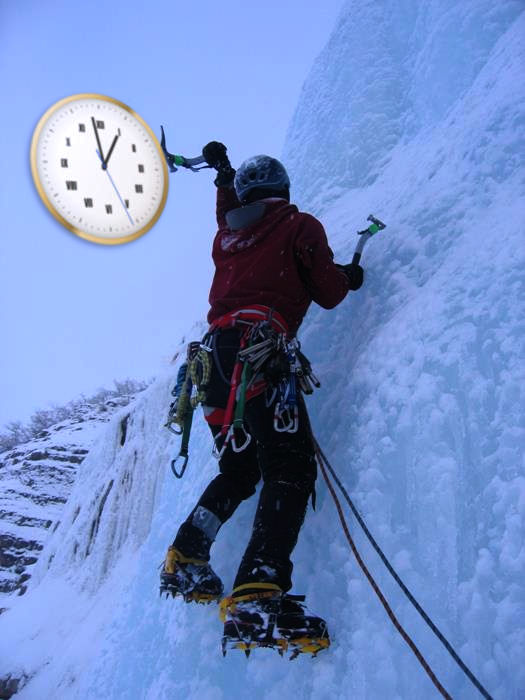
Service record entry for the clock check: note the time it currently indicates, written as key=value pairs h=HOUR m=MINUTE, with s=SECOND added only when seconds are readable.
h=12 m=58 s=26
